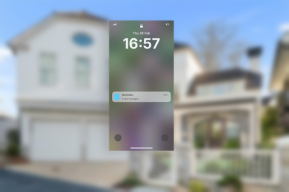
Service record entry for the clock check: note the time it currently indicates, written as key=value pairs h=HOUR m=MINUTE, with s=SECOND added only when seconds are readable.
h=16 m=57
